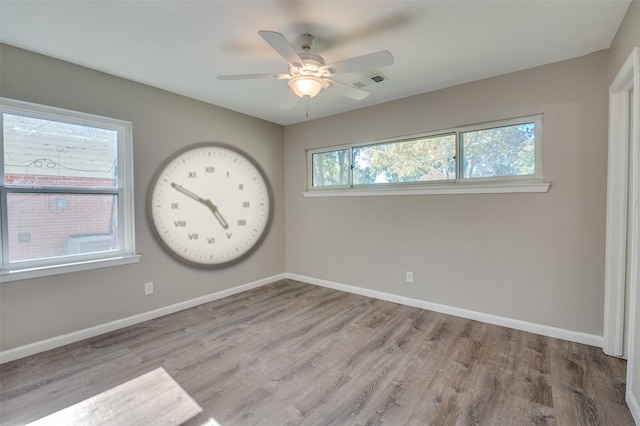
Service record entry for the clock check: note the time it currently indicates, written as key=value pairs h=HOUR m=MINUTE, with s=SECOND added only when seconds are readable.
h=4 m=50
